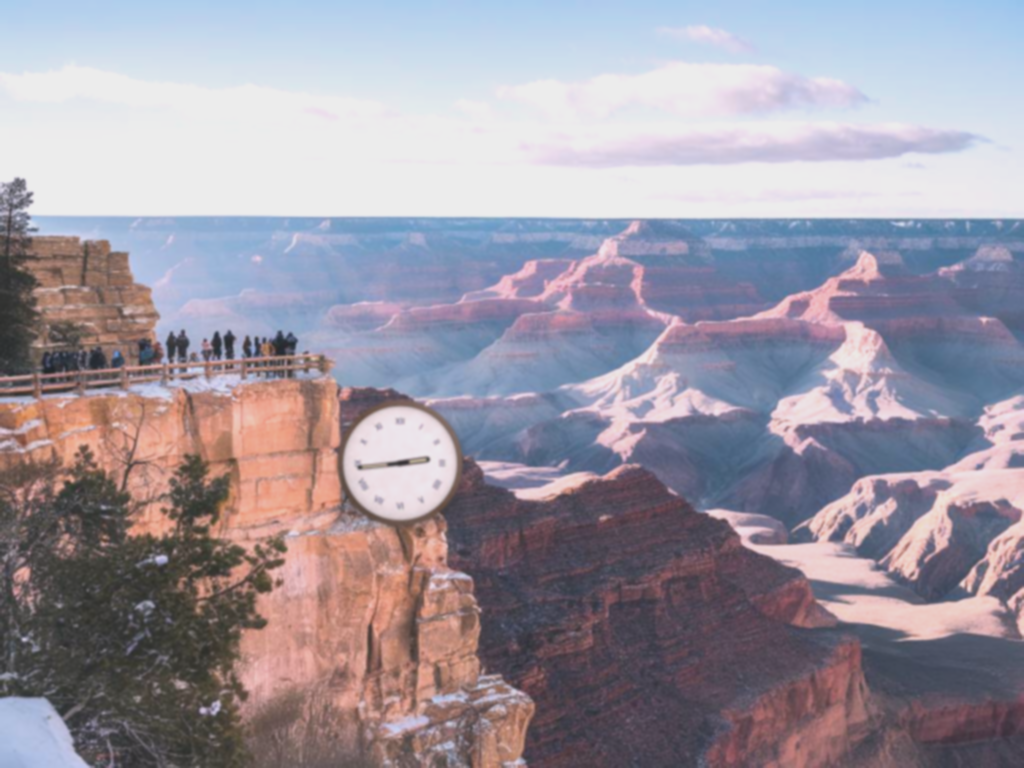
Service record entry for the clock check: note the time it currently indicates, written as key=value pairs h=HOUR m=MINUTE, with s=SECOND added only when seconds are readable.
h=2 m=44
